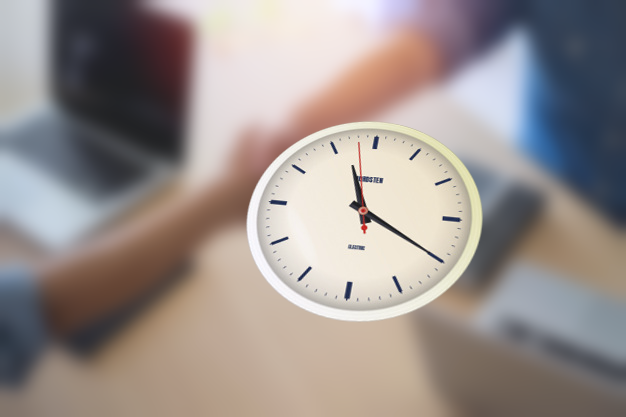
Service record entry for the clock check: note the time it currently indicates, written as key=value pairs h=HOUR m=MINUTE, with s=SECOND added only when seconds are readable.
h=11 m=19 s=58
